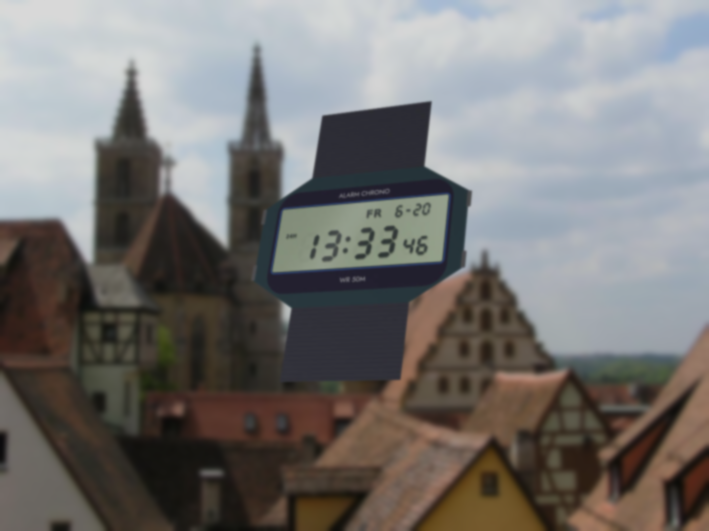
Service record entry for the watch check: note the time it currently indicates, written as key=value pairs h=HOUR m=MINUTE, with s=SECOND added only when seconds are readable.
h=13 m=33 s=46
